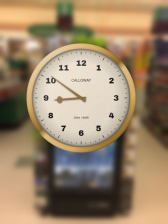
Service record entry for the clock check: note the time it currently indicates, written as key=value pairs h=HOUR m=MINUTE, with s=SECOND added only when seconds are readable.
h=8 m=51
